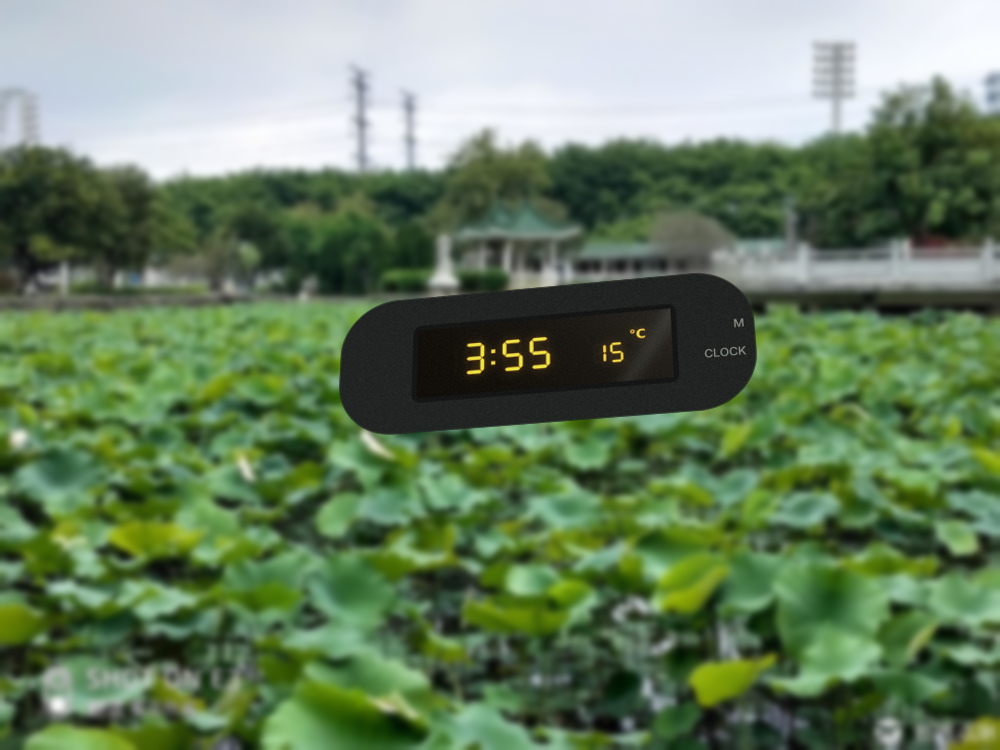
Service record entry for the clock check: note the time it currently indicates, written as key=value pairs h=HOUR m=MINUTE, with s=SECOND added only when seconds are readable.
h=3 m=55
